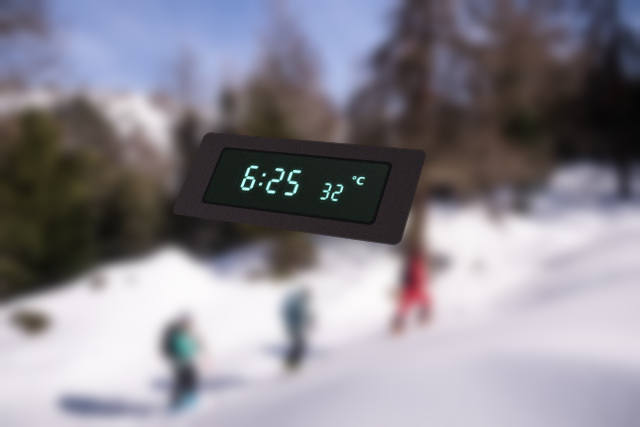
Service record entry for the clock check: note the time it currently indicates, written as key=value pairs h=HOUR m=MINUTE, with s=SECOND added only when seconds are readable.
h=6 m=25
